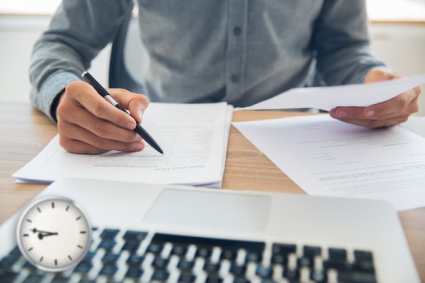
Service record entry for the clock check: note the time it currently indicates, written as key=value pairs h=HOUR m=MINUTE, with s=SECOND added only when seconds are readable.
h=8 m=47
